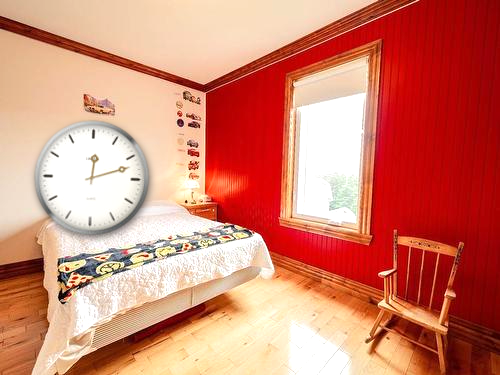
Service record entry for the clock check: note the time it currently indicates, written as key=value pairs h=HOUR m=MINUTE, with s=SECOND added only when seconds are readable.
h=12 m=12
